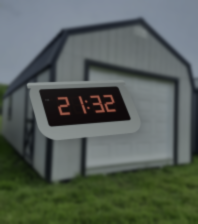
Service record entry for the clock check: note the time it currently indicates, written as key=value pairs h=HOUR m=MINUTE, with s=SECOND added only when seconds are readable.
h=21 m=32
